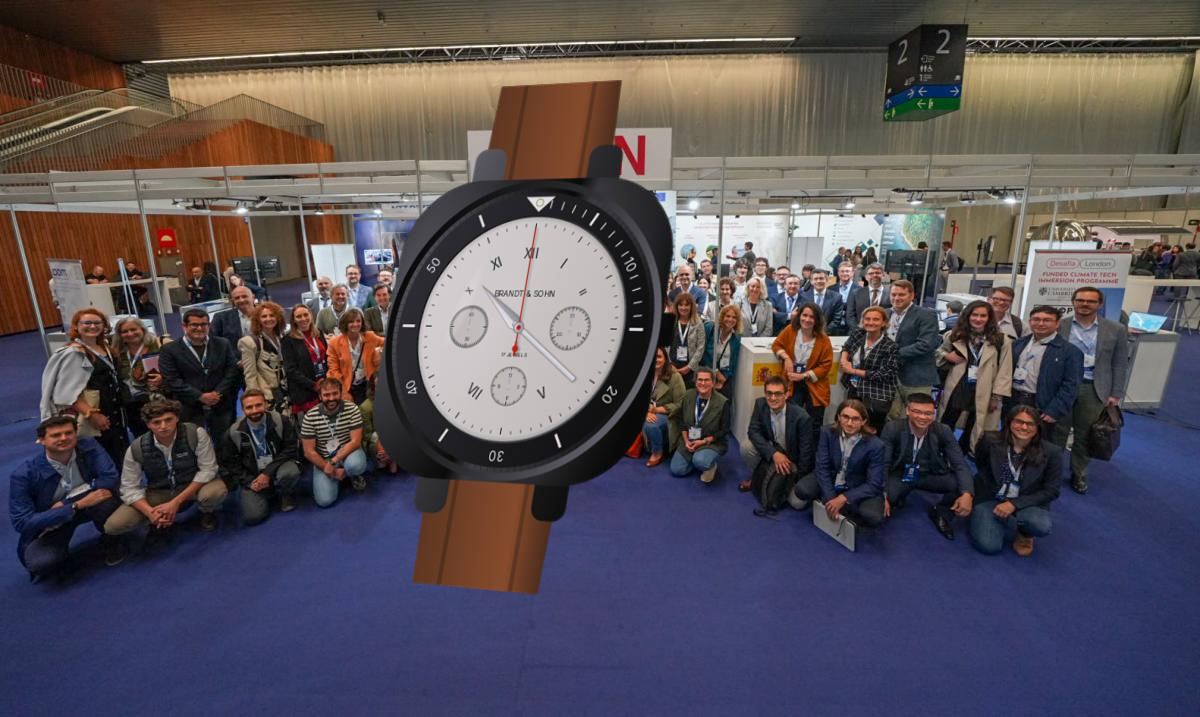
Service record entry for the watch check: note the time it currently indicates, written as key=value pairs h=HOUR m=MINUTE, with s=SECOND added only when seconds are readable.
h=10 m=21
